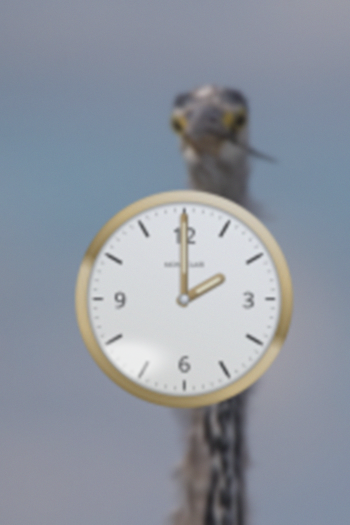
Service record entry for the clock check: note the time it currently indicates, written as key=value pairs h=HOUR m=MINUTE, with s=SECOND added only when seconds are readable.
h=2 m=0
